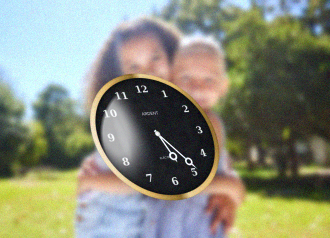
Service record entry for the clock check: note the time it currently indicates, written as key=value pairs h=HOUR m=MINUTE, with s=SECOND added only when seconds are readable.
h=5 m=24
